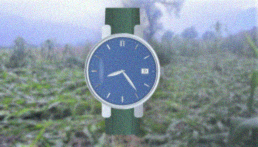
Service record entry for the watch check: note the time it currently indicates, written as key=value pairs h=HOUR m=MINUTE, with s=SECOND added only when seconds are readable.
h=8 m=24
